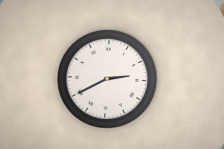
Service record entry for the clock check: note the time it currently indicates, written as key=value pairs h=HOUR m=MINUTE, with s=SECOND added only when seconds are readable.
h=2 m=40
